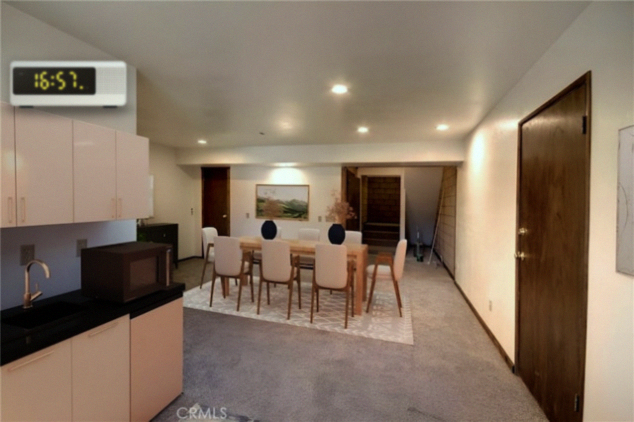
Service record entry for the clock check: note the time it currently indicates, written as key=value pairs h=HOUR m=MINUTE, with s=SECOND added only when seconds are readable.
h=16 m=57
